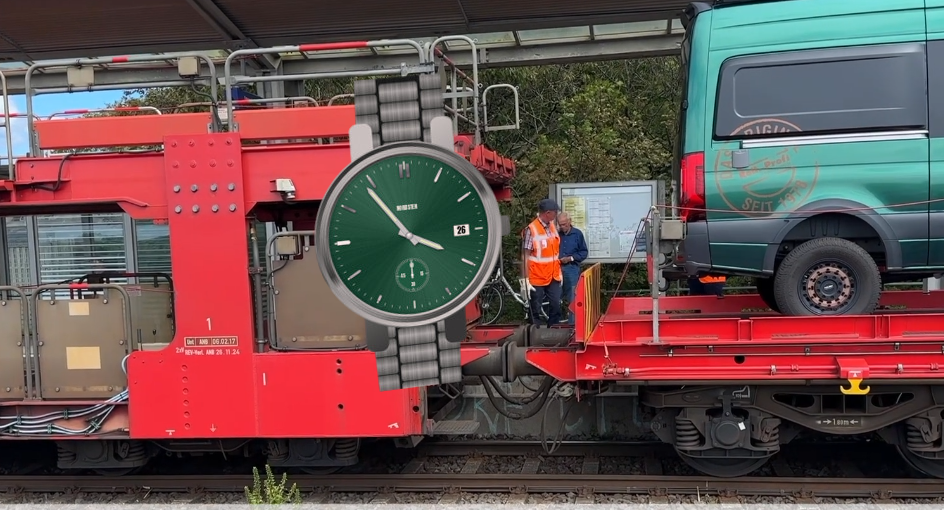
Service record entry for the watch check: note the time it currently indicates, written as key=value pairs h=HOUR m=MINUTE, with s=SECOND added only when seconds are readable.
h=3 m=54
